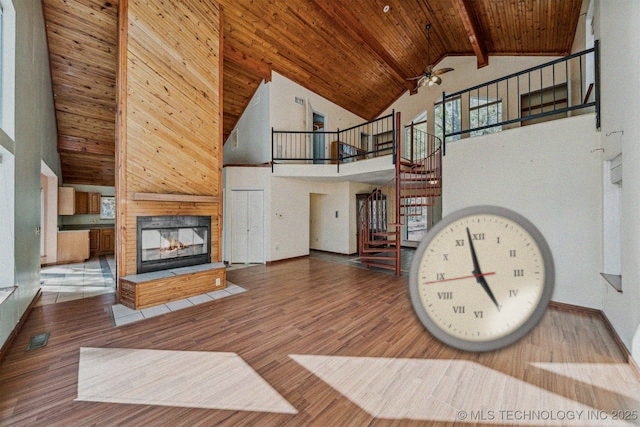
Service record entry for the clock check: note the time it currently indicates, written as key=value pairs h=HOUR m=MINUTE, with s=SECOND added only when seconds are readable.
h=4 m=57 s=44
